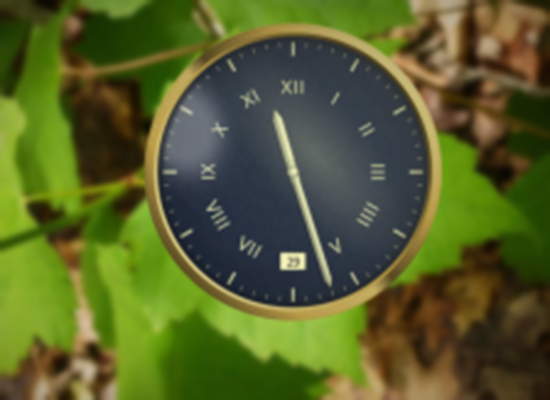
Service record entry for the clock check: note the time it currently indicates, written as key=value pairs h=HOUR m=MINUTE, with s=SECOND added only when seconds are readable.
h=11 m=27
